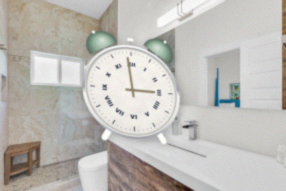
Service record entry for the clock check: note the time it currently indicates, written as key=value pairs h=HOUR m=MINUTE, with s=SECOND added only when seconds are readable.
h=2 m=59
